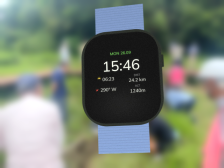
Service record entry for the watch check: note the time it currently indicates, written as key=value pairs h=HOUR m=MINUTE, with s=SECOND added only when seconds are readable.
h=15 m=46
